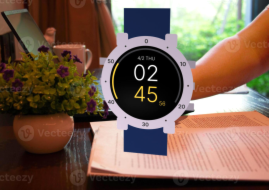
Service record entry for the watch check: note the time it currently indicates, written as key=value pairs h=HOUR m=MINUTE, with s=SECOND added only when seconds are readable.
h=2 m=45
